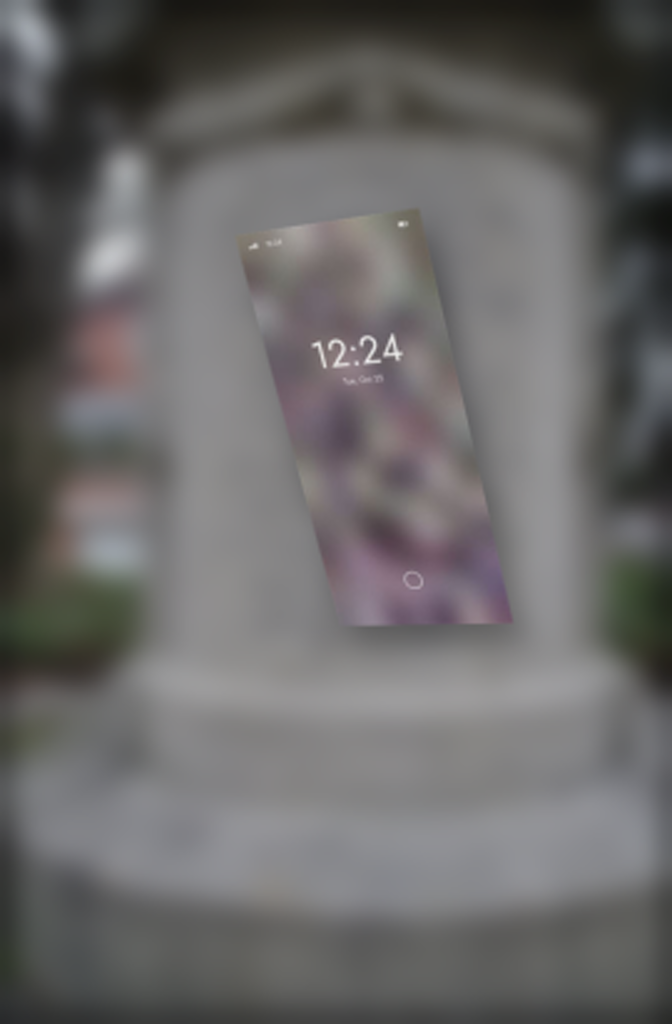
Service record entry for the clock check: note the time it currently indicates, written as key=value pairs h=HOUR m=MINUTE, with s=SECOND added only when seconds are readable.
h=12 m=24
